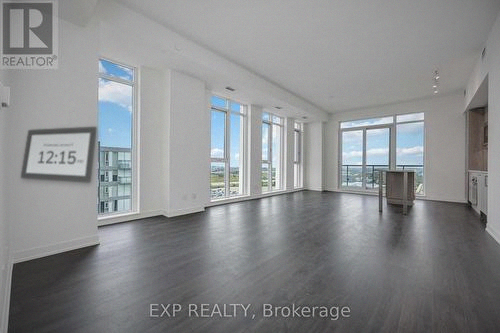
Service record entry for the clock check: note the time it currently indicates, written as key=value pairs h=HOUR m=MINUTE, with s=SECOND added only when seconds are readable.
h=12 m=15
